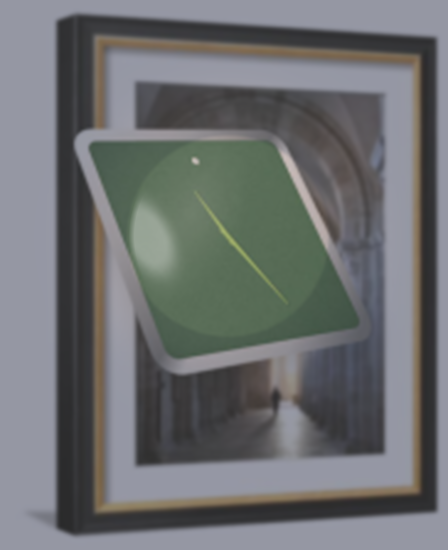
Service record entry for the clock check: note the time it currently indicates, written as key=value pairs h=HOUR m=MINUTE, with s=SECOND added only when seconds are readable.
h=11 m=26
